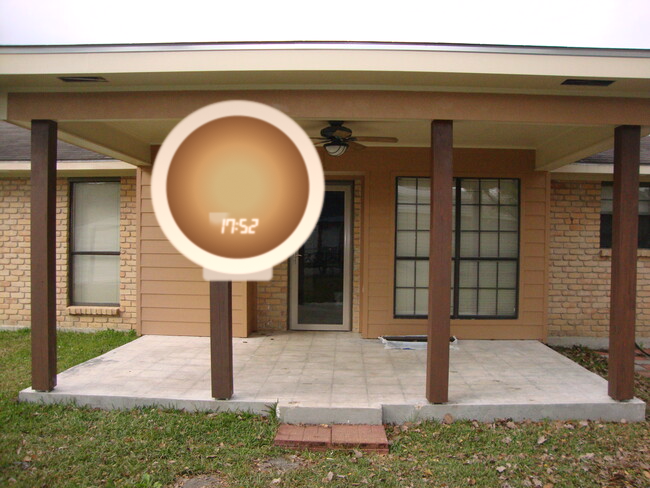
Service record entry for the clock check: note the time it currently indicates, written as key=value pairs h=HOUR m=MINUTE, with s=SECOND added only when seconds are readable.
h=17 m=52
